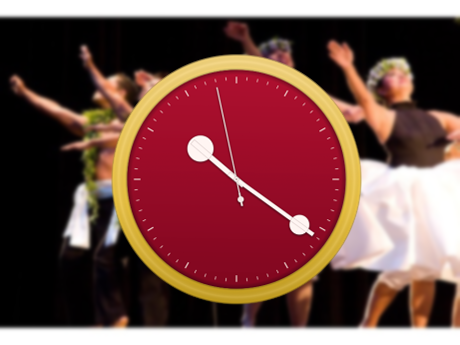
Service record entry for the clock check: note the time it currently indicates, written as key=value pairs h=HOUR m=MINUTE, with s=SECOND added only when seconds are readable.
h=10 m=20 s=58
